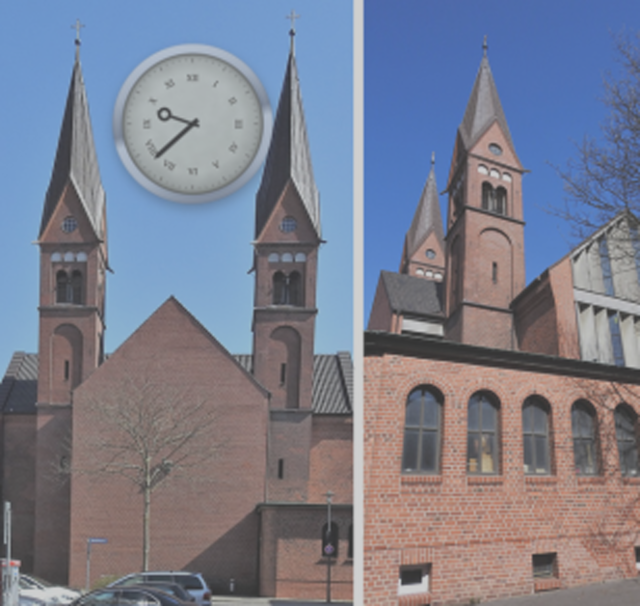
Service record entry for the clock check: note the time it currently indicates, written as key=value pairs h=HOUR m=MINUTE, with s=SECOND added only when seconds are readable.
h=9 m=38
